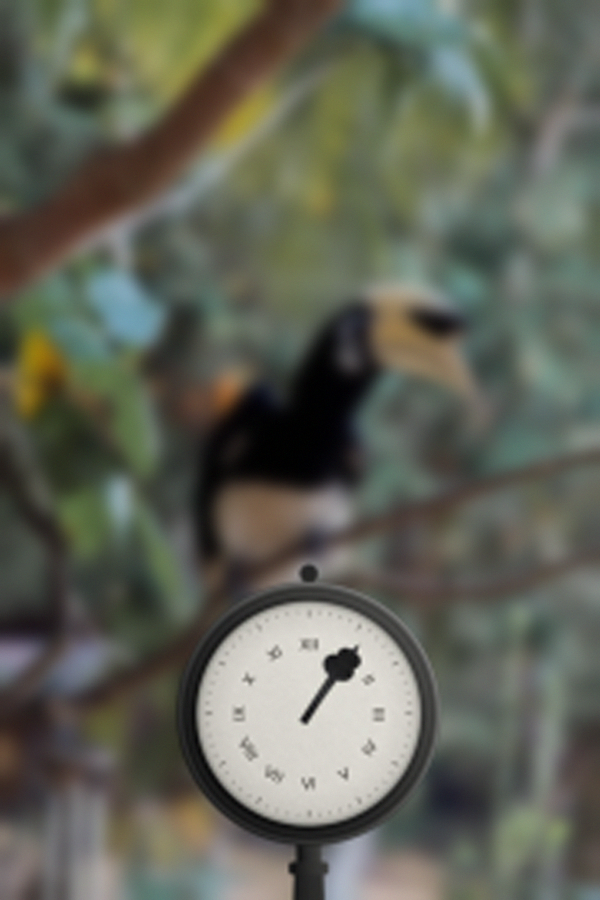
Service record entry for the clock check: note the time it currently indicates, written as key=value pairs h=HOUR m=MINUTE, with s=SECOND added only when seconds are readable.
h=1 m=6
